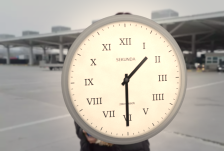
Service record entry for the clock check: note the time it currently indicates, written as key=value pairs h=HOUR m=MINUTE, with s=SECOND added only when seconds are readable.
h=1 m=30
